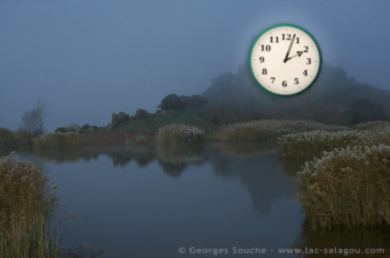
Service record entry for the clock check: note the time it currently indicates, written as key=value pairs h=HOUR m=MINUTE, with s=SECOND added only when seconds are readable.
h=2 m=3
